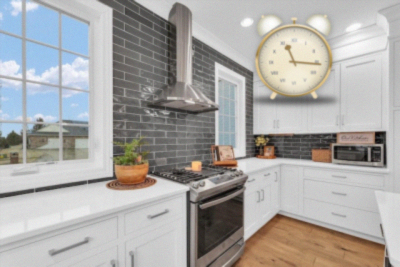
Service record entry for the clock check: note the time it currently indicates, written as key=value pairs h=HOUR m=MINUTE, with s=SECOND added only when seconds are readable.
h=11 m=16
